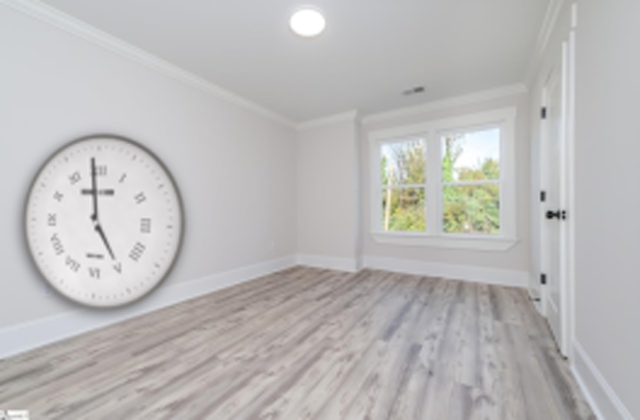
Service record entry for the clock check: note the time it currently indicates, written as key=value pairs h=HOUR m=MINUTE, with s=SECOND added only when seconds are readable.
h=4 m=59
